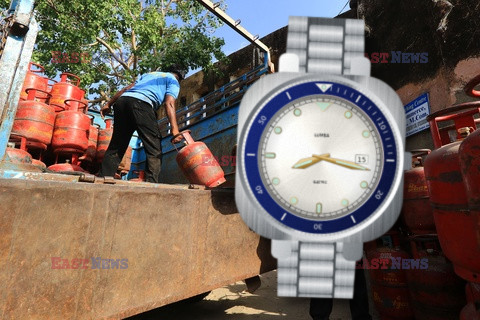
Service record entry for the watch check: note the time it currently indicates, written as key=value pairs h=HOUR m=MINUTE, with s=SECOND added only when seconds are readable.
h=8 m=17
